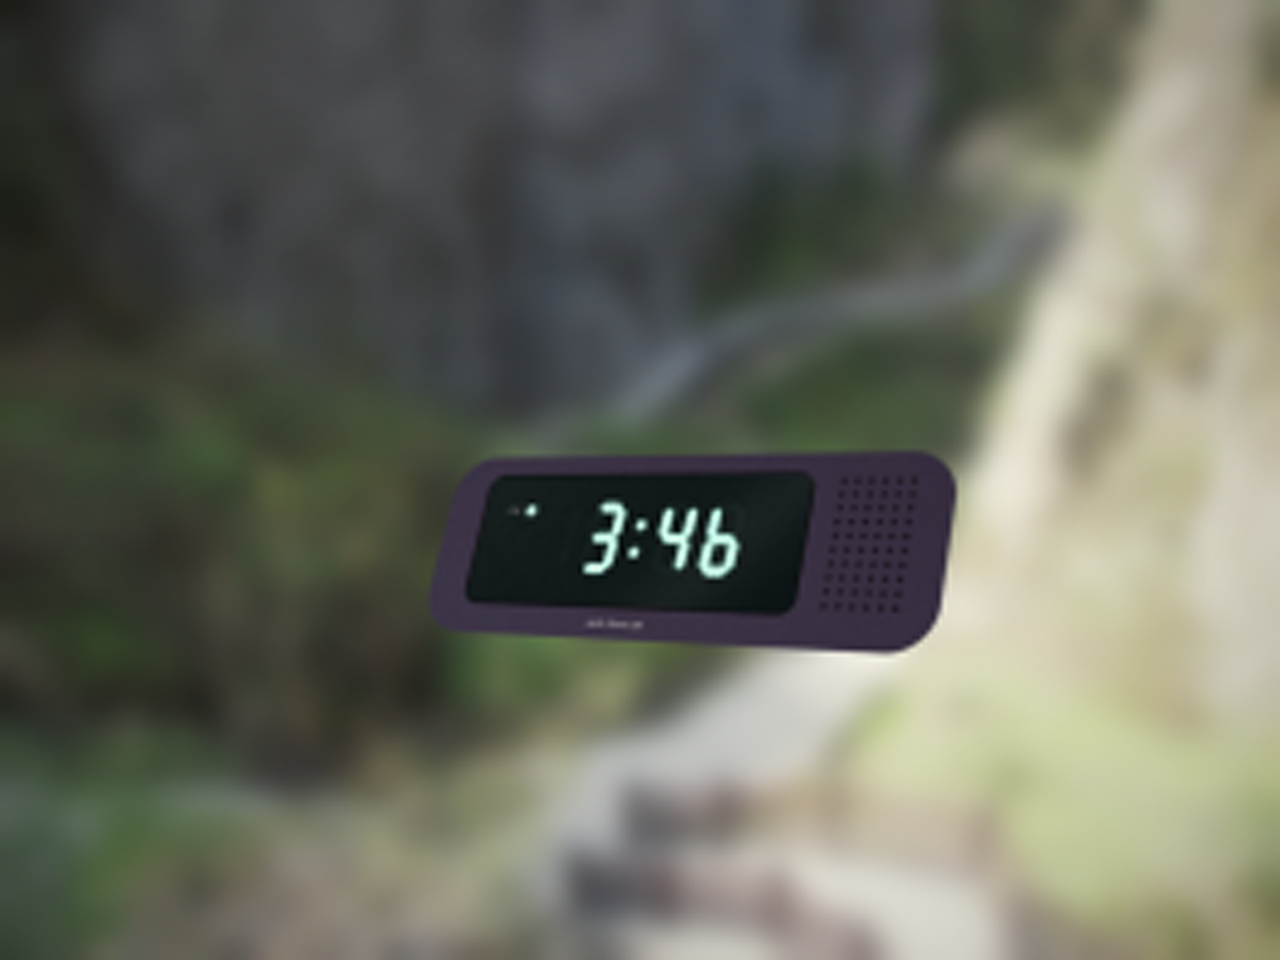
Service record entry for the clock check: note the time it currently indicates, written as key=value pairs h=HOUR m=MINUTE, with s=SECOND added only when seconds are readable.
h=3 m=46
